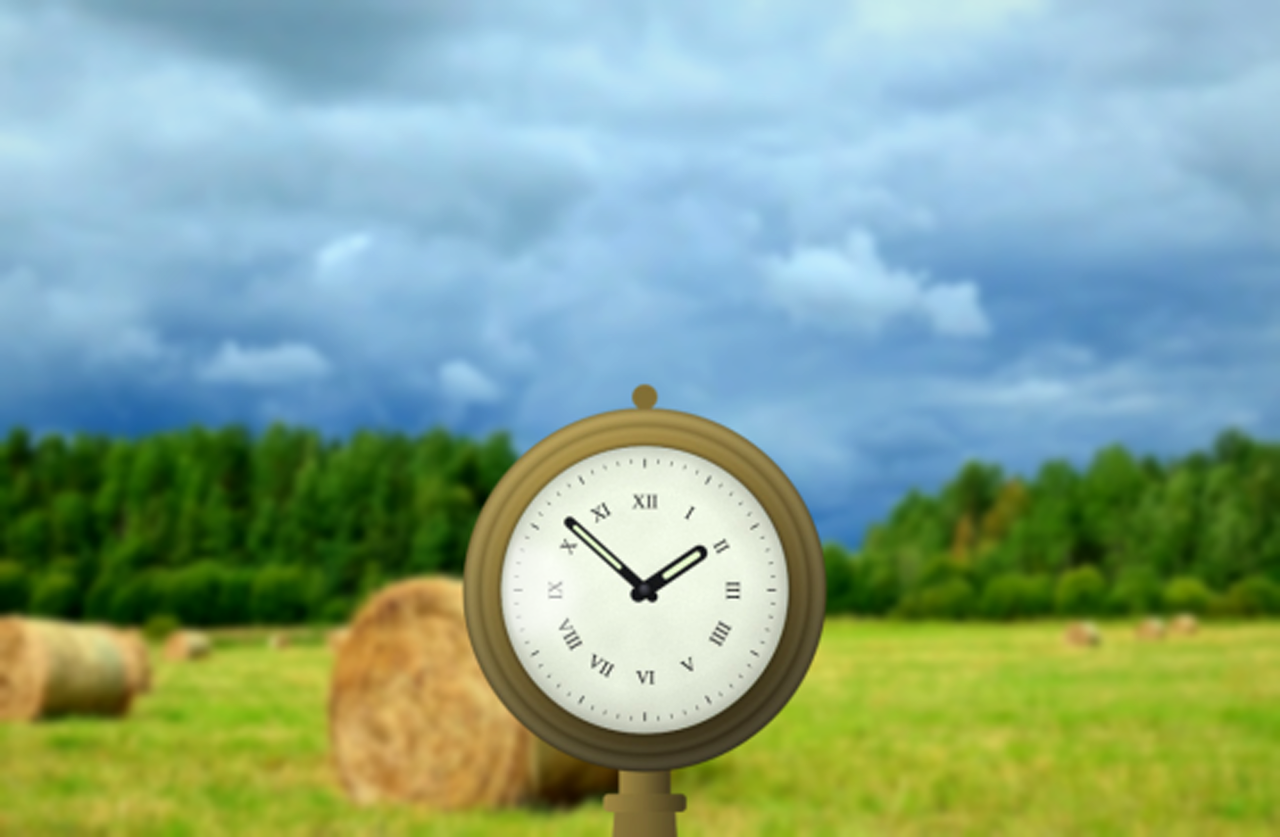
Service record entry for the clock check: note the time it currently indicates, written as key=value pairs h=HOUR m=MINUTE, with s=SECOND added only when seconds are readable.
h=1 m=52
